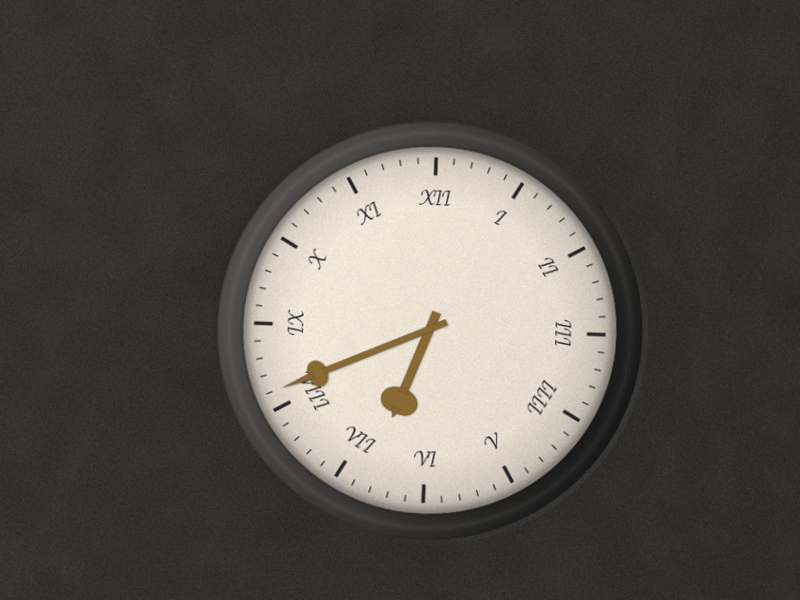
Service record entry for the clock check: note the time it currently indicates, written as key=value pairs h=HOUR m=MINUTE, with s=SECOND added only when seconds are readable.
h=6 m=41
